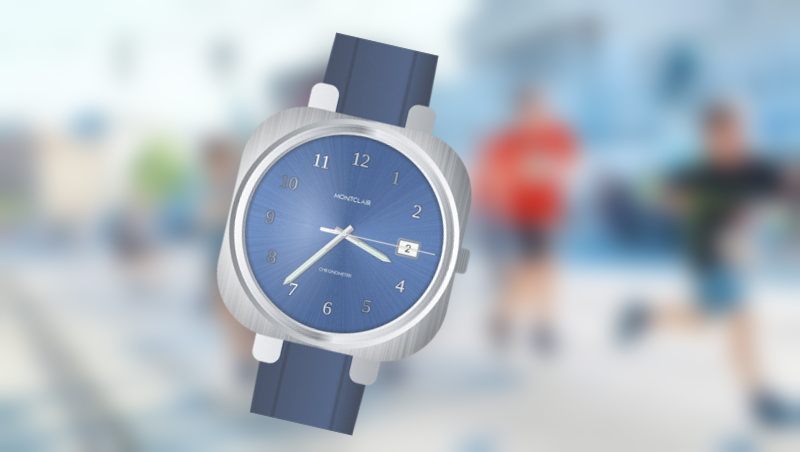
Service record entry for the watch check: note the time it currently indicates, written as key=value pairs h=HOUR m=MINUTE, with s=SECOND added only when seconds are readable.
h=3 m=36 s=15
